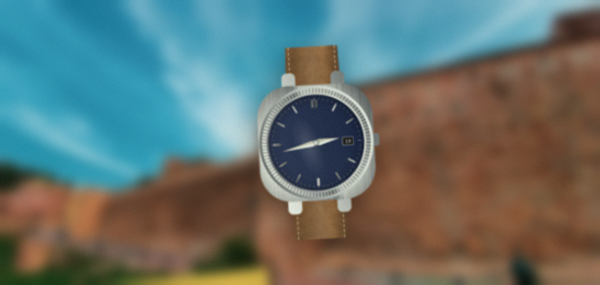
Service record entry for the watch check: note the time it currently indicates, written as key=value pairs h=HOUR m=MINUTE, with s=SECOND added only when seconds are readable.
h=2 m=43
